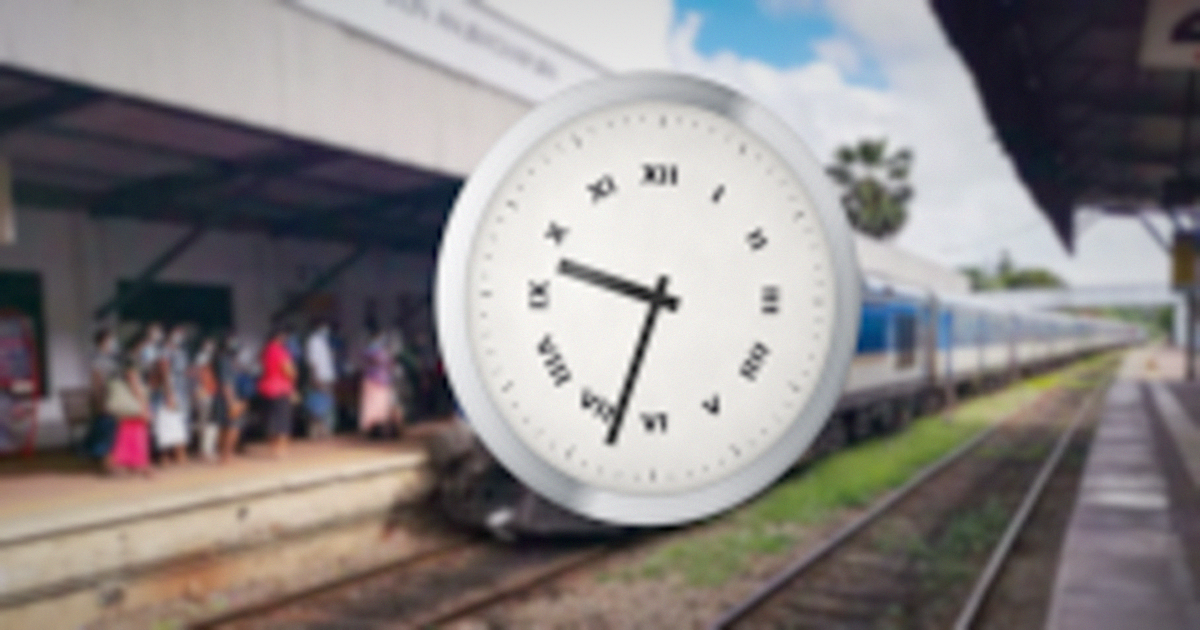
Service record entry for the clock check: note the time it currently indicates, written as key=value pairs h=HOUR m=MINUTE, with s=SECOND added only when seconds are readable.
h=9 m=33
